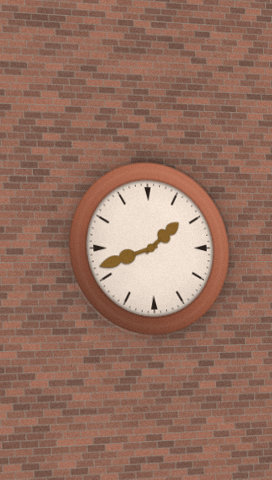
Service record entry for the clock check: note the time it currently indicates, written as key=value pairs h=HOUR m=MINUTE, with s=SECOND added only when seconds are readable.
h=1 m=42
